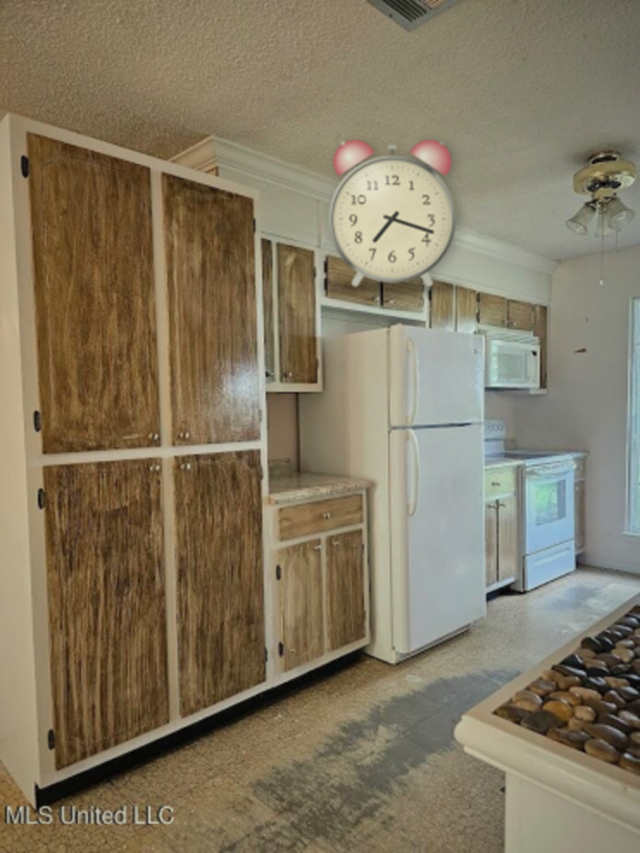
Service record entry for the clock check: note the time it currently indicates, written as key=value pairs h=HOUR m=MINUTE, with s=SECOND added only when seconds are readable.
h=7 m=18
